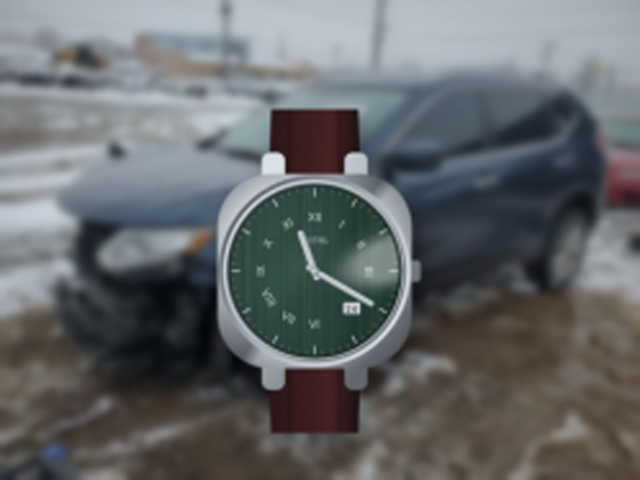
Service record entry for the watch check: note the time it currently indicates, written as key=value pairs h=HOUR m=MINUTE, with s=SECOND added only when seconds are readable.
h=11 m=20
